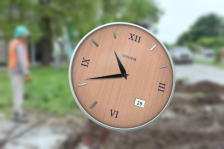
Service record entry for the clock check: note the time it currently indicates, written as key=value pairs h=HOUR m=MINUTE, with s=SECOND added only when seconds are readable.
h=10 m=41
